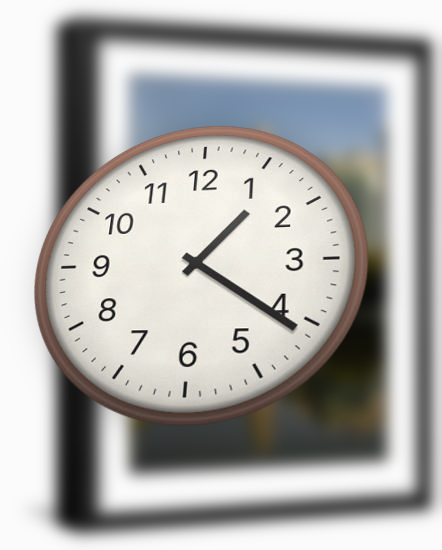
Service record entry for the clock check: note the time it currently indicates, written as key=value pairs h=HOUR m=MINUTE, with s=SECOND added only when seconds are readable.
h=1 m=21
